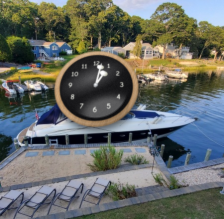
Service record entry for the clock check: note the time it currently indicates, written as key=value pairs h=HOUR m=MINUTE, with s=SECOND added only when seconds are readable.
h=1 m=2
